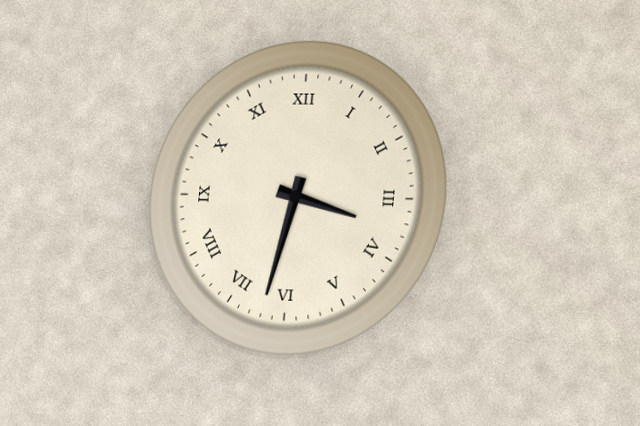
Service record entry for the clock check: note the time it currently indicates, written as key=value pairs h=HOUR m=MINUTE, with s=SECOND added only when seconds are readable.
h=3 m=32
